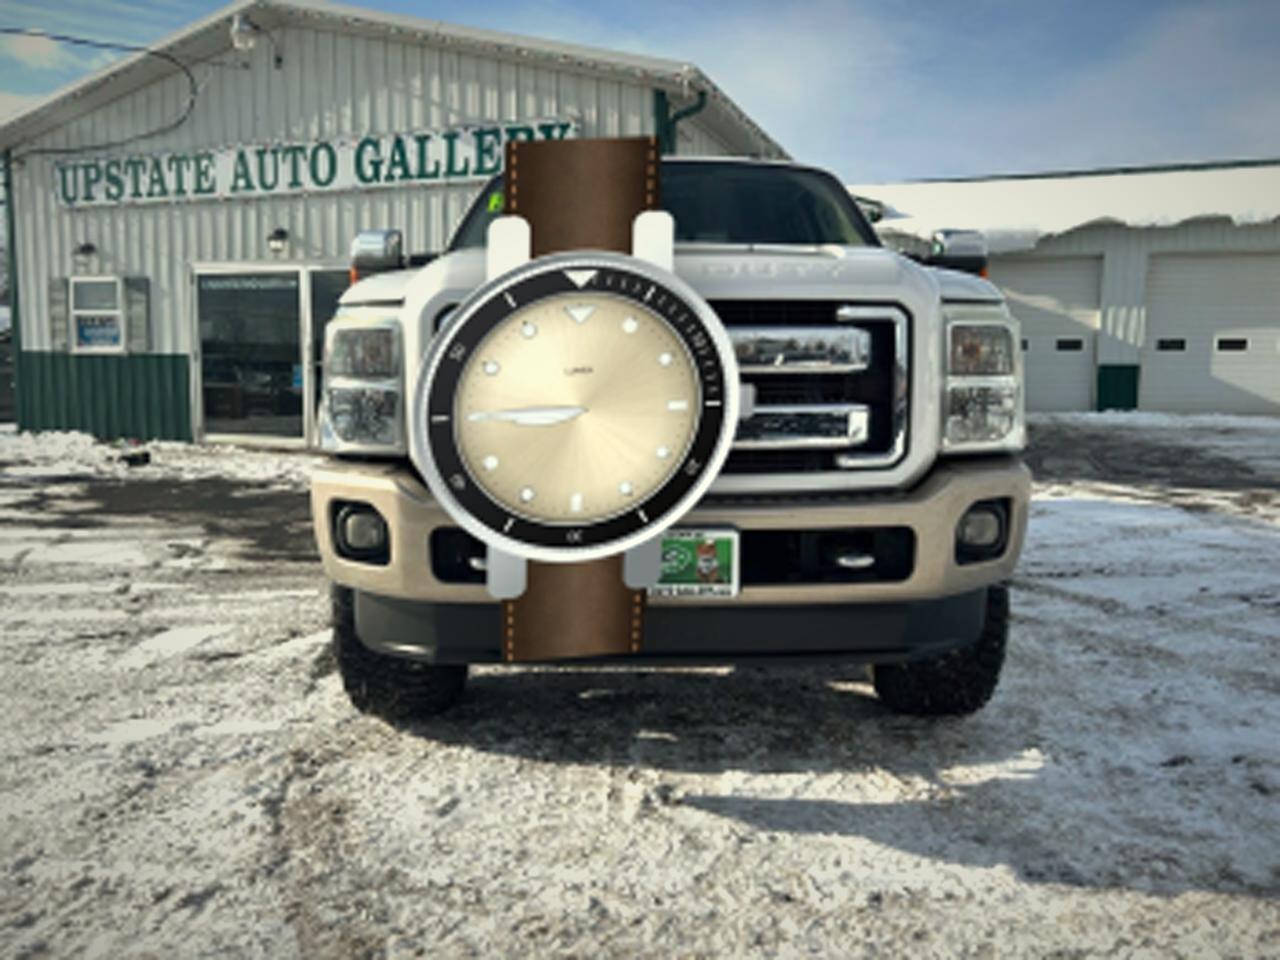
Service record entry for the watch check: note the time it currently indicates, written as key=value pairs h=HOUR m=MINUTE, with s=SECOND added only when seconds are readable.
h=8 m=45
